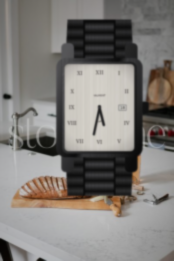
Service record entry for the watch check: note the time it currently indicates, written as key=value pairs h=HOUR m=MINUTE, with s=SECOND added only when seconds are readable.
h=5 m=32
